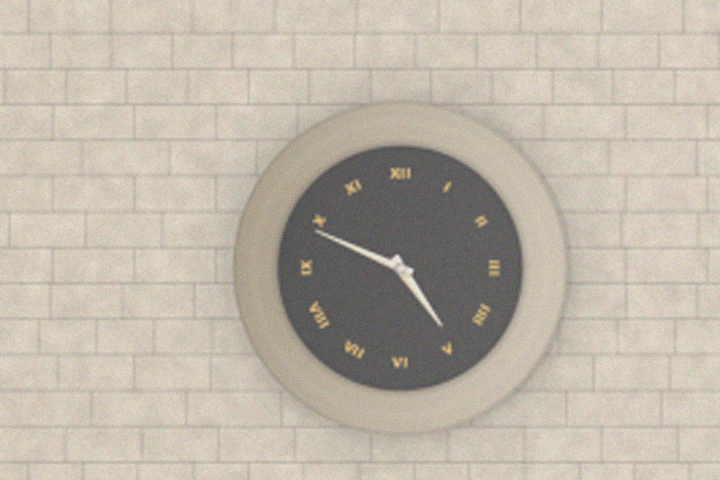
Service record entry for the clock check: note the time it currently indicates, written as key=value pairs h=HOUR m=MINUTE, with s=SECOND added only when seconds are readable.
h=4 m=49
